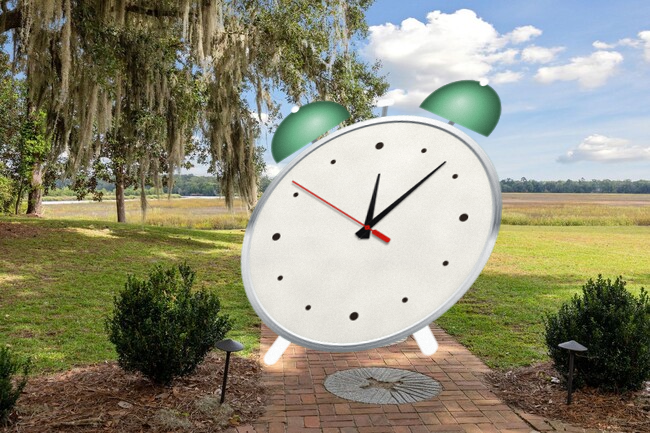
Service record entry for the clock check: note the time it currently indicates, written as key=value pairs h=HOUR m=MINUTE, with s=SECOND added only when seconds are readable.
h=12 m=7 s=51
